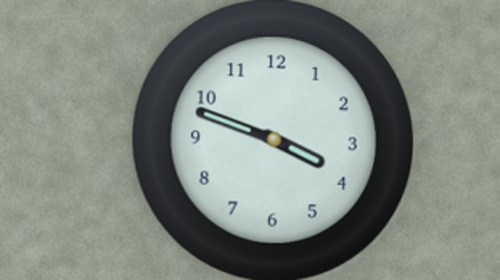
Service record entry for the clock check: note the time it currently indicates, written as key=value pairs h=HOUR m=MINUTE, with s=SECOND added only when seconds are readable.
h=3 m=48
